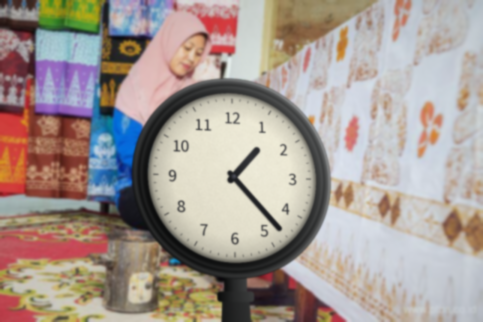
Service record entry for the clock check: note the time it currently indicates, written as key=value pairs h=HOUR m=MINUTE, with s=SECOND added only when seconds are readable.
h=1 m=23
